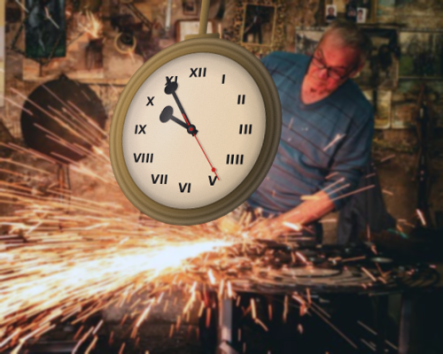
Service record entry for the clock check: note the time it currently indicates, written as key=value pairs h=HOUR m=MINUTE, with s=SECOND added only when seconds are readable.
h=9 m=54 s=24
